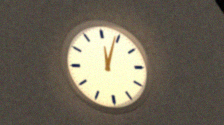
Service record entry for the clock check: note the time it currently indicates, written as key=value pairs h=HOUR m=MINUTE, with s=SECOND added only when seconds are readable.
h=12 m=4
